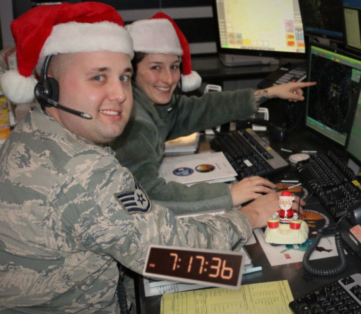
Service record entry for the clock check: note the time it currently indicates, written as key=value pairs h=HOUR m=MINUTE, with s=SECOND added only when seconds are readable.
h=7 m=17 s=36
